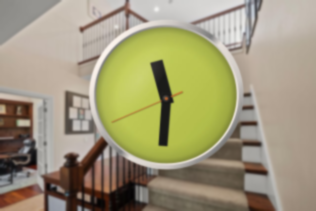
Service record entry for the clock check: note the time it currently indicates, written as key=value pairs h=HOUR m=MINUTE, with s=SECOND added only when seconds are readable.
h=11 m=30 s=41
